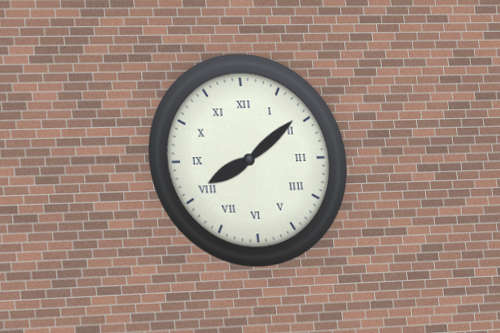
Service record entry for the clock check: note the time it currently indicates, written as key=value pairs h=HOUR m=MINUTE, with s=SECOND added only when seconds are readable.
h=8 m=9
